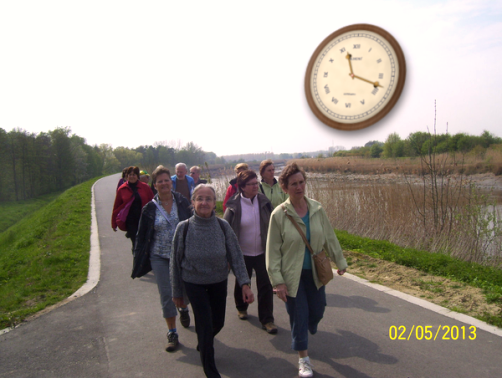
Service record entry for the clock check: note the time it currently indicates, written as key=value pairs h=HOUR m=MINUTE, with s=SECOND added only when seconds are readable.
h=11 m=18
